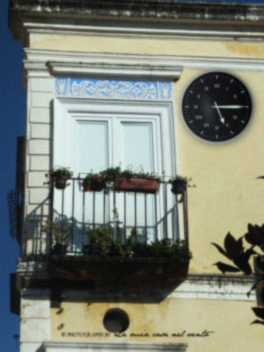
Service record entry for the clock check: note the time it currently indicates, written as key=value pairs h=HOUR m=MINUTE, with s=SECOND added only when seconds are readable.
h=5 m=15
